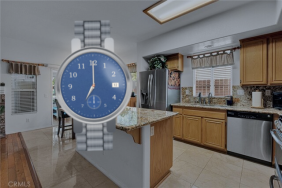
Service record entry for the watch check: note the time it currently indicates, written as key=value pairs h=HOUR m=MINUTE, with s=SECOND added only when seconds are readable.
h=7 m=0
